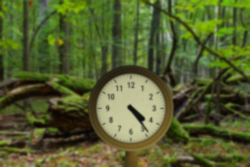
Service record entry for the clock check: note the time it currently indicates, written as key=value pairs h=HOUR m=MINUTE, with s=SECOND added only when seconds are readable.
h=4 m=24
